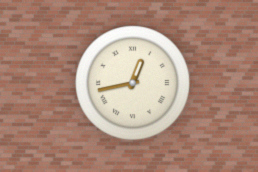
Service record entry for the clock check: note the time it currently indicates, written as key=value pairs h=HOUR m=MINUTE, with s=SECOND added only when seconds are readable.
h=12 m=43
